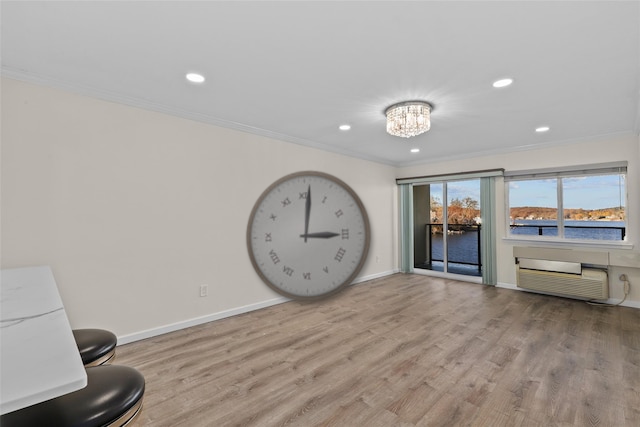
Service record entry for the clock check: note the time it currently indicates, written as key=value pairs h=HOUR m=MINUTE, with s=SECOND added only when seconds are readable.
h=3 m=1
